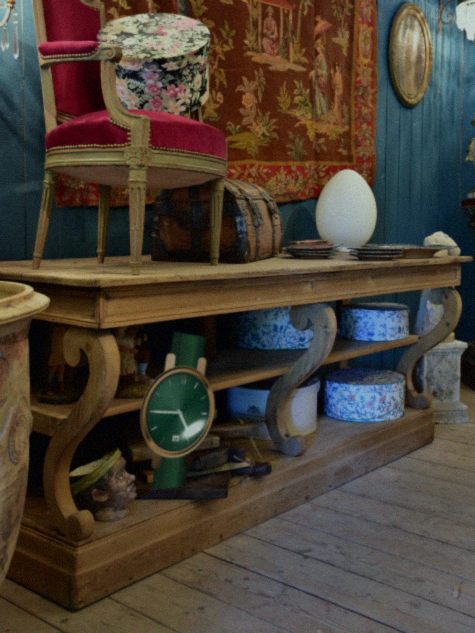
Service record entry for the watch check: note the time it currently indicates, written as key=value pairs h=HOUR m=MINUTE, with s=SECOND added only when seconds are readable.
h=4 m=45
